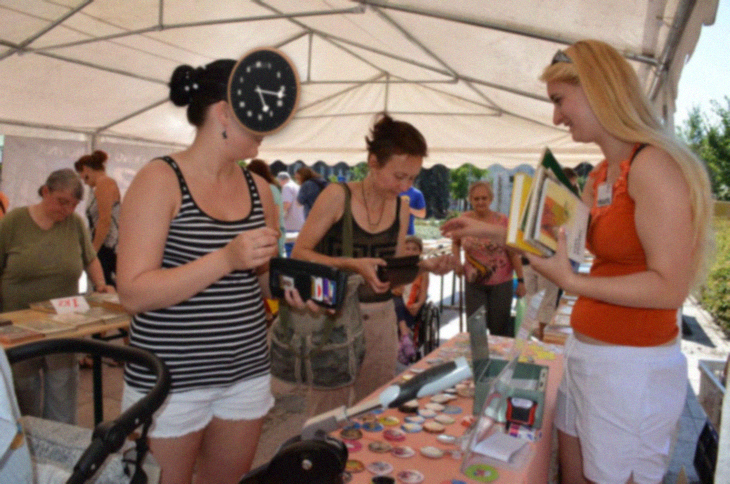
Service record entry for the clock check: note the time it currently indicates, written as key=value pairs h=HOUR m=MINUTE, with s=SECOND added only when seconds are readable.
h=5 m=17
